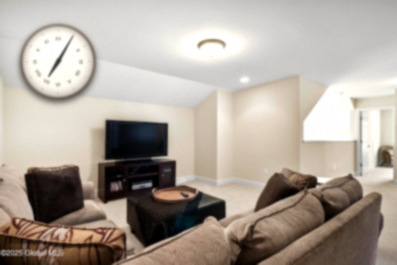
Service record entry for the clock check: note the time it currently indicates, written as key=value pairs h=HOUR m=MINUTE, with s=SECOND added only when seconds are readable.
h=7 m=5
